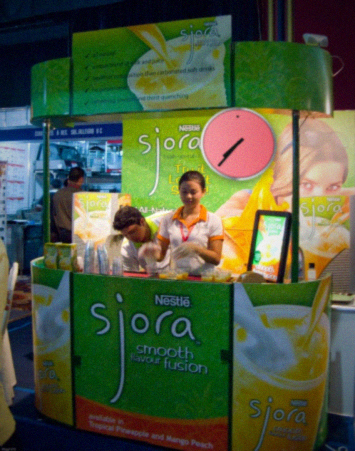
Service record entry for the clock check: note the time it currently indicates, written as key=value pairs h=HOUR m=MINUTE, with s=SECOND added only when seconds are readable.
h=7 m=37
